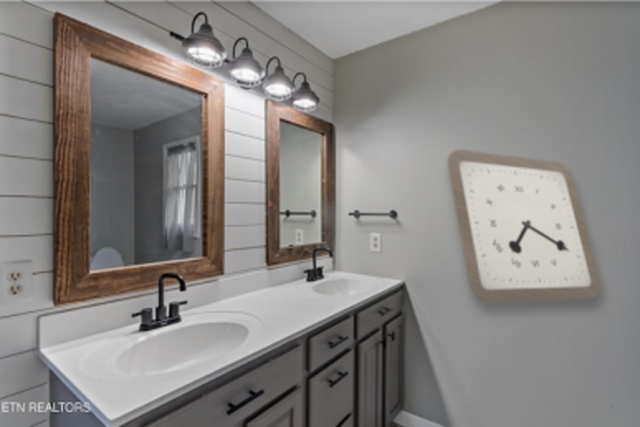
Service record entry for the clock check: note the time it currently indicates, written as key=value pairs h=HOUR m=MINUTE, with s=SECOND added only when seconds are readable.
h=7 m=20
